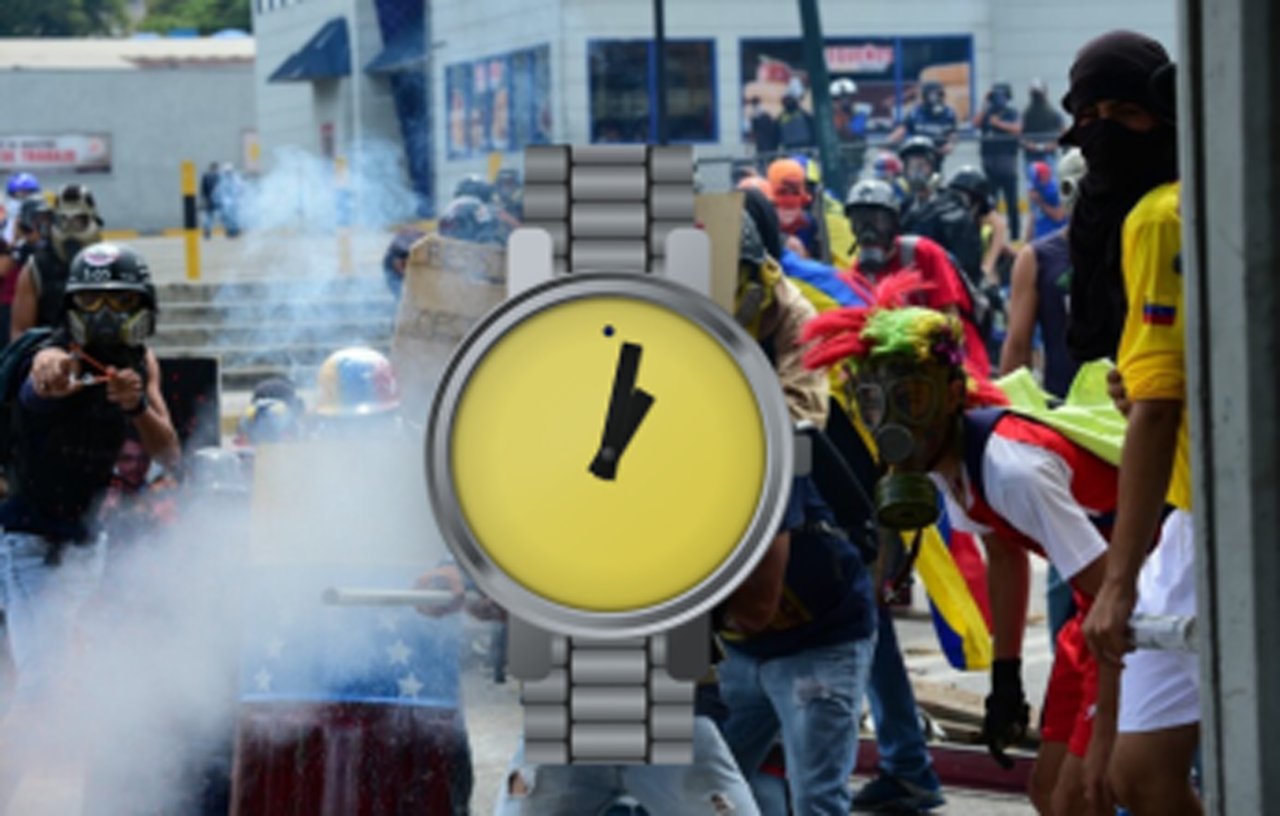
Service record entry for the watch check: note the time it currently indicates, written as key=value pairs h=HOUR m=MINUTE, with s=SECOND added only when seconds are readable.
h=1 m=2
